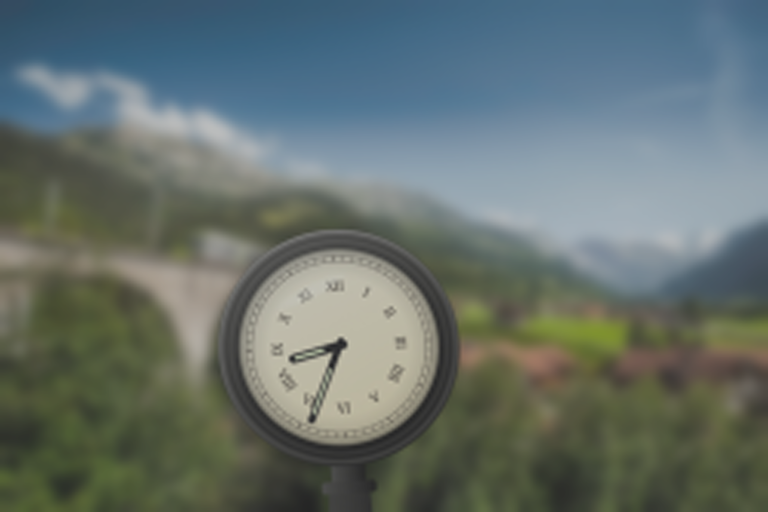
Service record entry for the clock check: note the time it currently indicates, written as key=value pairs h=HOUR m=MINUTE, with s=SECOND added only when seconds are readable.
h=8 m=34
